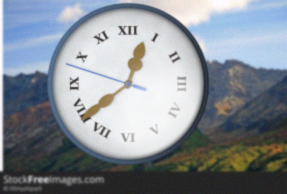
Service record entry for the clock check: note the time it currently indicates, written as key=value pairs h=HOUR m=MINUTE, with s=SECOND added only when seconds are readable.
h=12 m=38 s=48
